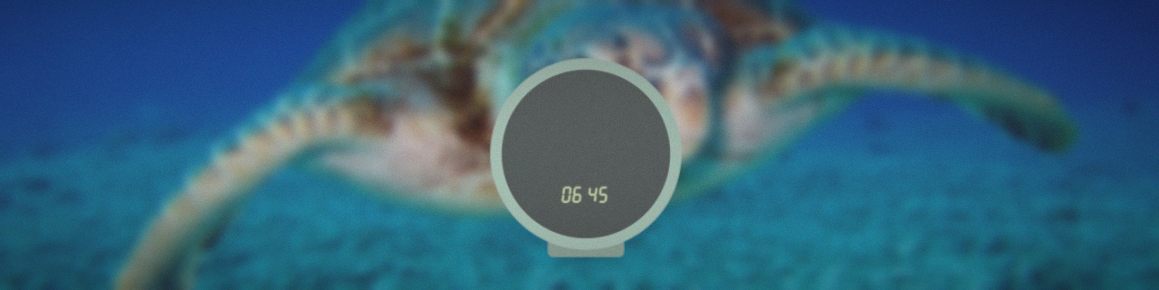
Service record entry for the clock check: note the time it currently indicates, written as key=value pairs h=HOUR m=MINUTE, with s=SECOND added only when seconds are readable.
h=6 m=45
